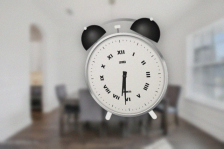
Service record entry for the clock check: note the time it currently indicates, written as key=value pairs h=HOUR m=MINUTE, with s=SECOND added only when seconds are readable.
h=6 m=31
